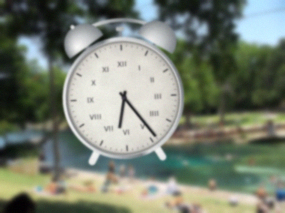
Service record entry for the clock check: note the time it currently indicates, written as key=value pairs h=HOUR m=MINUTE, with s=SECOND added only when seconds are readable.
h=6 m=24
